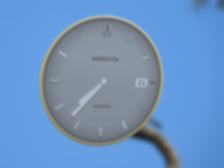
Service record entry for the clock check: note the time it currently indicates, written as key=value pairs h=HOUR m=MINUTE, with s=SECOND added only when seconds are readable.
h=7 m=37
